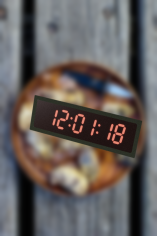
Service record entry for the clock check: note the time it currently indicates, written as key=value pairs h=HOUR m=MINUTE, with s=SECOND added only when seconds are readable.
h=12 m=1 s=18
